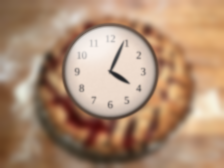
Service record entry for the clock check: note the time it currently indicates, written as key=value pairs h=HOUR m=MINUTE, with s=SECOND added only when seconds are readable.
h=4 m=4
